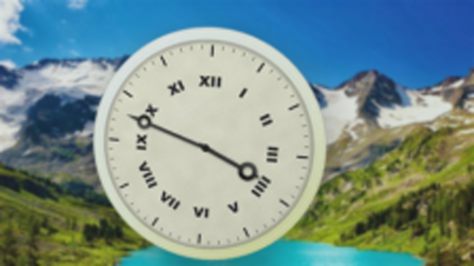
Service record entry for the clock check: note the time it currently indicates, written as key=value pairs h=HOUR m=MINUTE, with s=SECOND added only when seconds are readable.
h=3 m=48
